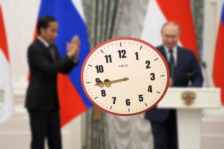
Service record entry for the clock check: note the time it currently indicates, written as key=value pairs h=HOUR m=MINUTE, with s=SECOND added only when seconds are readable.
h=8 m=44
